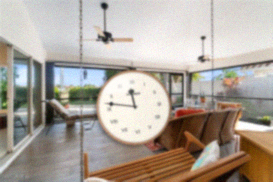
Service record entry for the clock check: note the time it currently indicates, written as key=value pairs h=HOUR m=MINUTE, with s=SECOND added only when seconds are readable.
h=11 m=47
